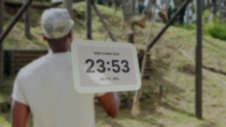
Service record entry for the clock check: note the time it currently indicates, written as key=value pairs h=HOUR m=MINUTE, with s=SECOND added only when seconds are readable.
h=23 m=53
